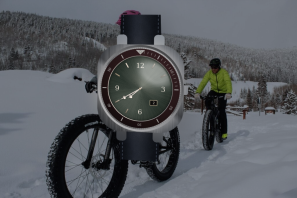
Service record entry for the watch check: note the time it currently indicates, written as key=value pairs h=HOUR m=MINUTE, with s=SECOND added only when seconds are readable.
h=7 m=40
